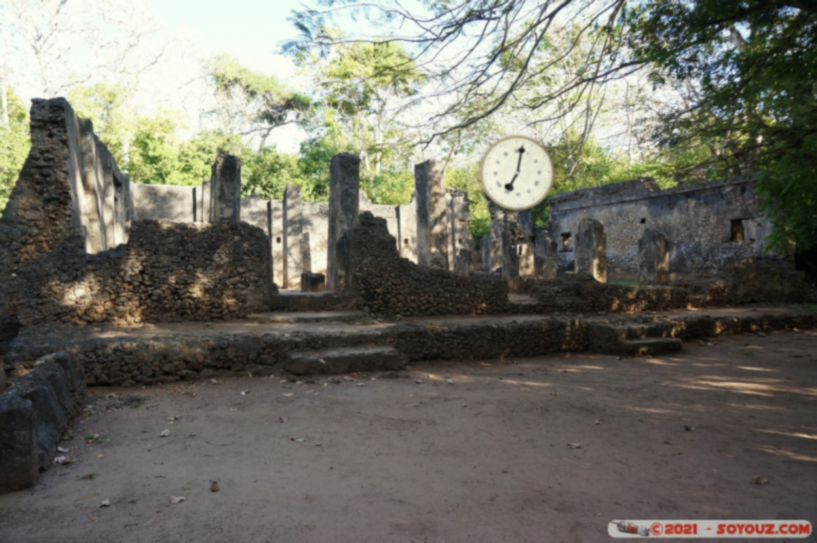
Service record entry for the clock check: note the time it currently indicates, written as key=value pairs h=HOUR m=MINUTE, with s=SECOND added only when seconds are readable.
h=7 m=2
